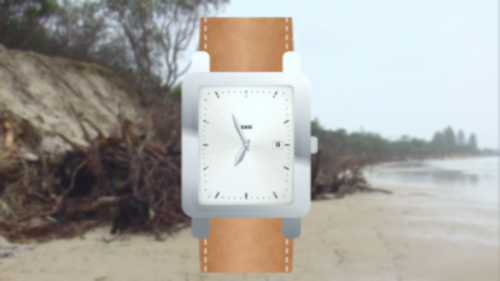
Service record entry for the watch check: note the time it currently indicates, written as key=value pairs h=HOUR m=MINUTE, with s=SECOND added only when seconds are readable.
h=6 m=56
